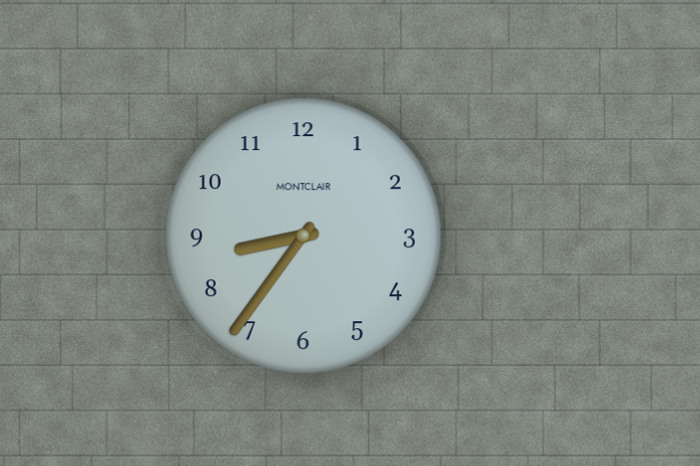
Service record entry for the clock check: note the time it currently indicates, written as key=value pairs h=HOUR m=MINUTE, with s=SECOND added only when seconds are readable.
h=8 m=36
